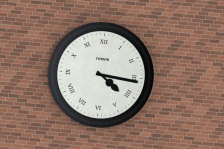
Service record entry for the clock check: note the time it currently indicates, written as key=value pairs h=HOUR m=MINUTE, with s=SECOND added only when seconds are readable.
h=4 m=16
